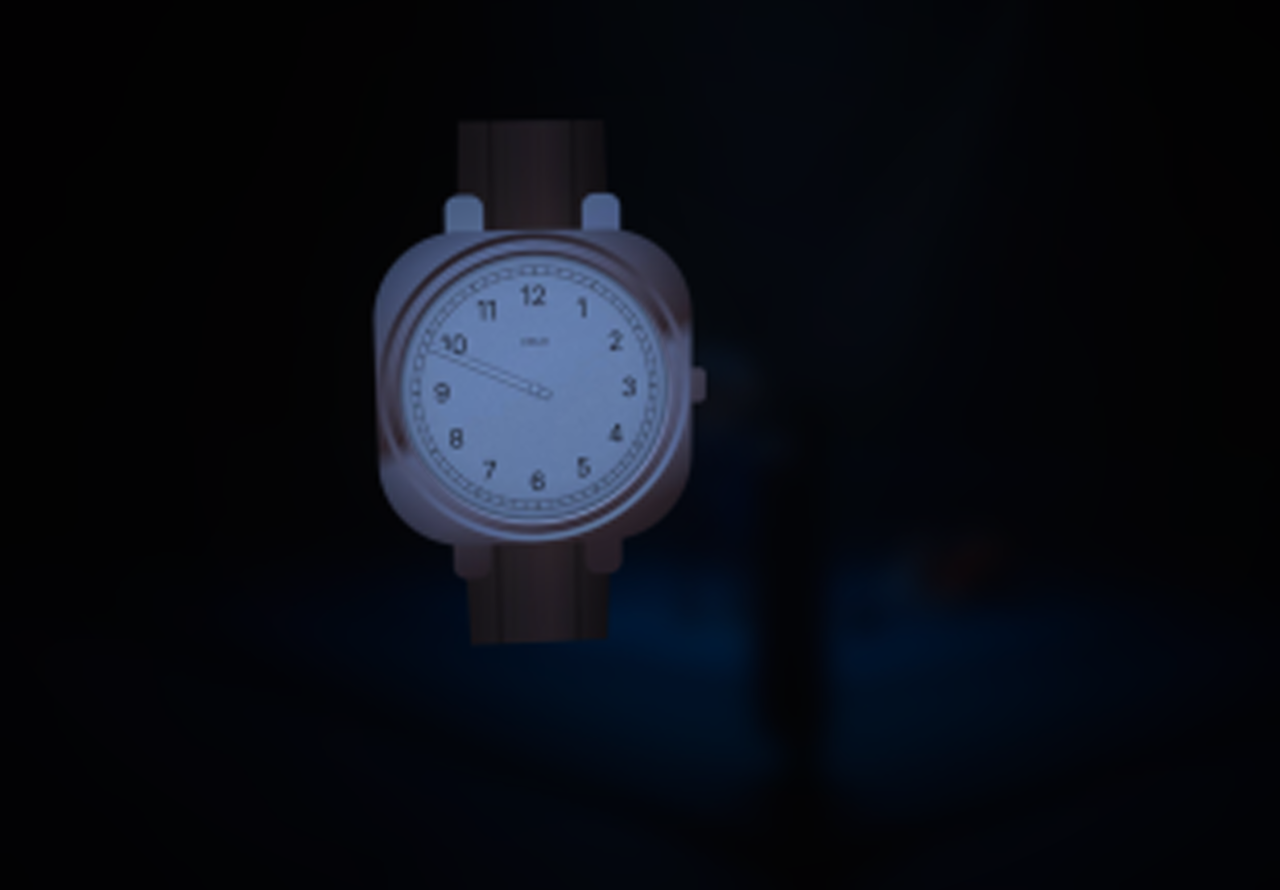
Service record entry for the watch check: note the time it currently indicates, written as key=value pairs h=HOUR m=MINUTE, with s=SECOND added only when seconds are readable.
h=9 m=49
